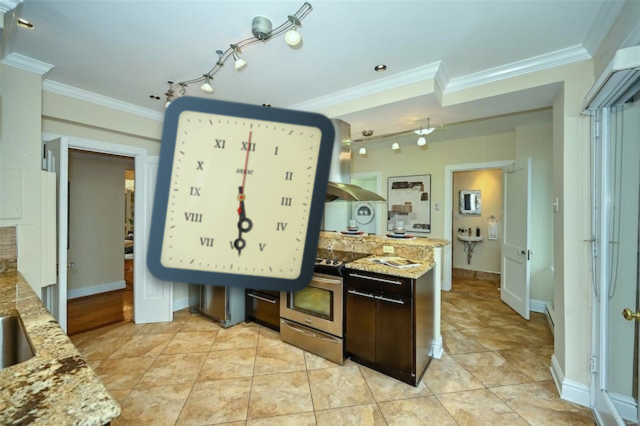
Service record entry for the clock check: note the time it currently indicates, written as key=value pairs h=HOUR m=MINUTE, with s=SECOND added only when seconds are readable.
h=5 m=29 s=0
